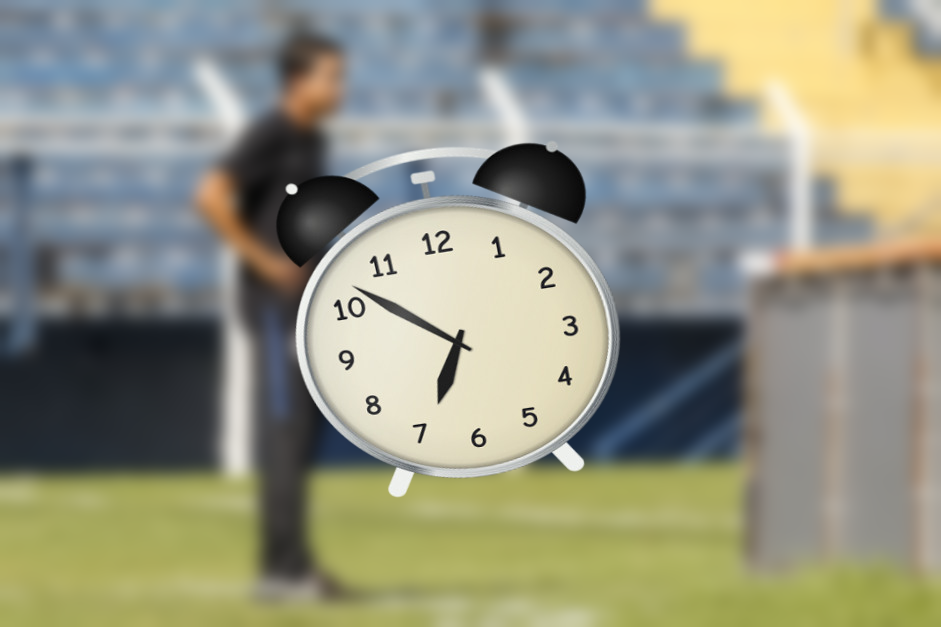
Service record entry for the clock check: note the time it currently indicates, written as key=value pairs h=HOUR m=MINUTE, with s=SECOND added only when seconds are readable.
h=6 m=52
